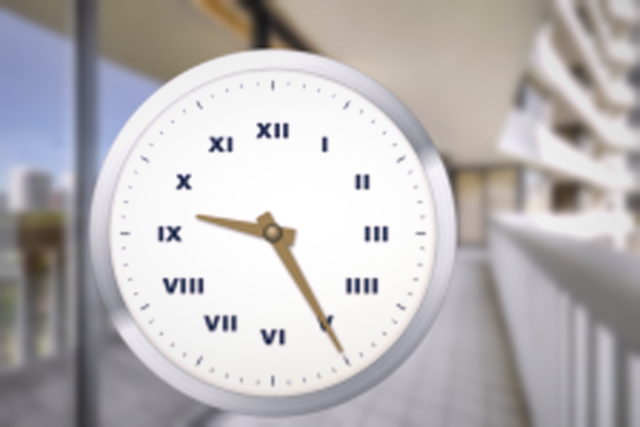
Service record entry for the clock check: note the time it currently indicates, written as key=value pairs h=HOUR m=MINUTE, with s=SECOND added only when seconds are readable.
h=9 m=25
